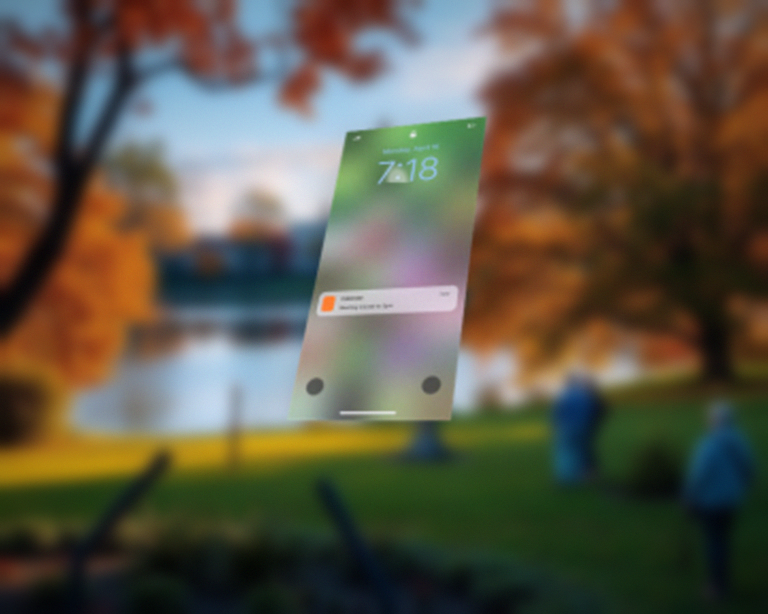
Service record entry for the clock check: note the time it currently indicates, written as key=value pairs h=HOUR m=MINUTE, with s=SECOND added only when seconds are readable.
h=7 m=18
